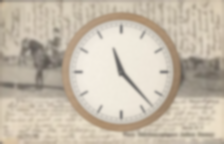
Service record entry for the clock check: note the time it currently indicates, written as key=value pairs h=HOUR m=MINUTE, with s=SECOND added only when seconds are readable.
h=11 m=23
